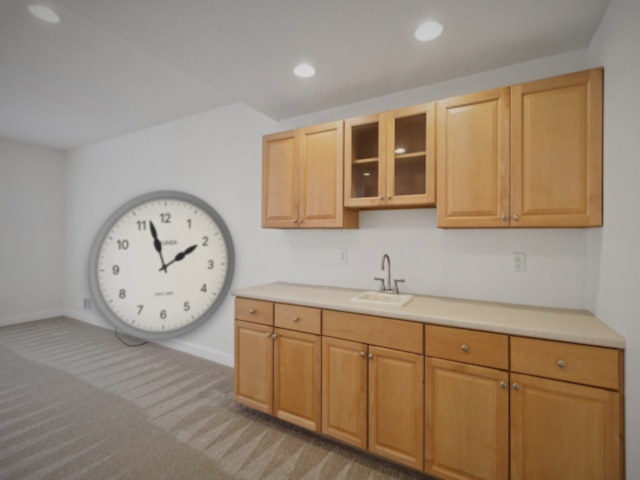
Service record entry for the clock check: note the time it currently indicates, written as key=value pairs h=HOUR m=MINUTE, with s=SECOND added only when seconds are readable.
h=1 m=57
